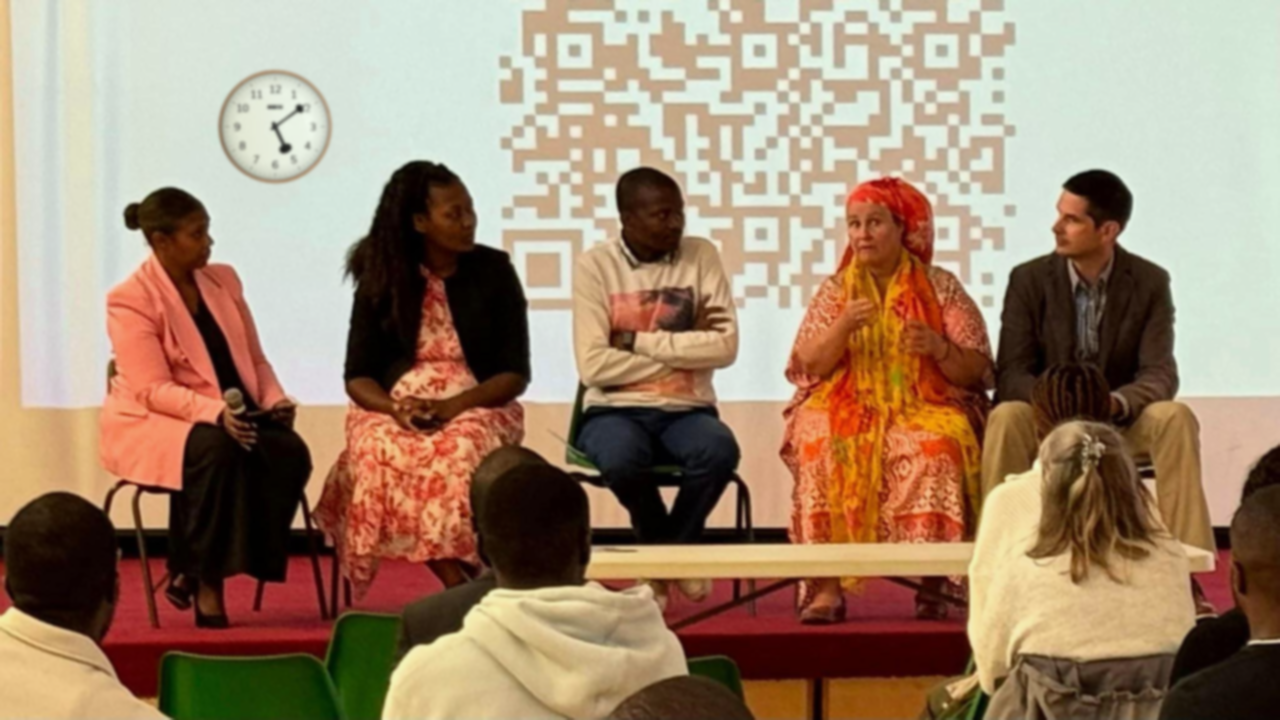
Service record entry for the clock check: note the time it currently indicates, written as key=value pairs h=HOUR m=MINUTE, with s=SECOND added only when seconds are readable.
h=5 m=9
